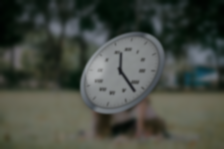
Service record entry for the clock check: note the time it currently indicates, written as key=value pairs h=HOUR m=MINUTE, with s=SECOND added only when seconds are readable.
h=11 m=22
